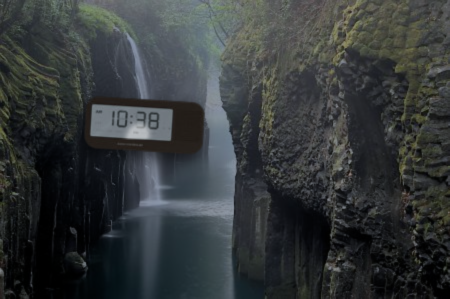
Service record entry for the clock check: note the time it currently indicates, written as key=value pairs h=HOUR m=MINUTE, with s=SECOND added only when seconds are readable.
h=10 m=38
